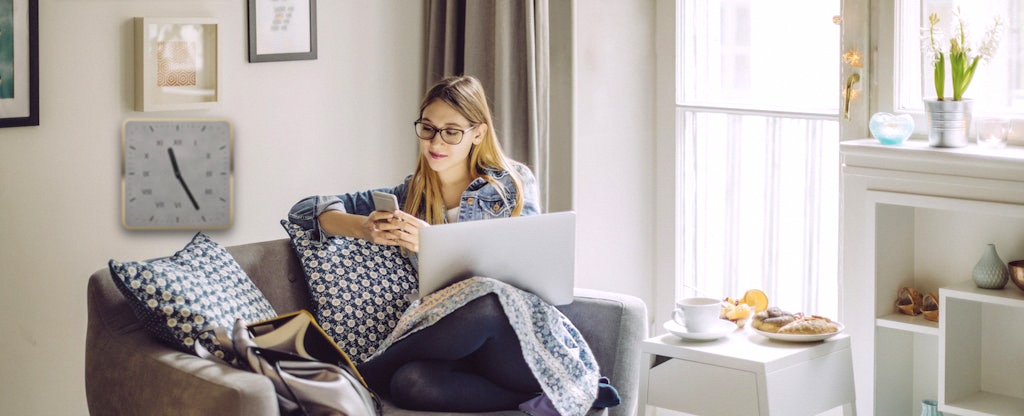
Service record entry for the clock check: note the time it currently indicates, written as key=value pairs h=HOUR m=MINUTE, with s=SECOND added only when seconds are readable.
h=11 m=25
